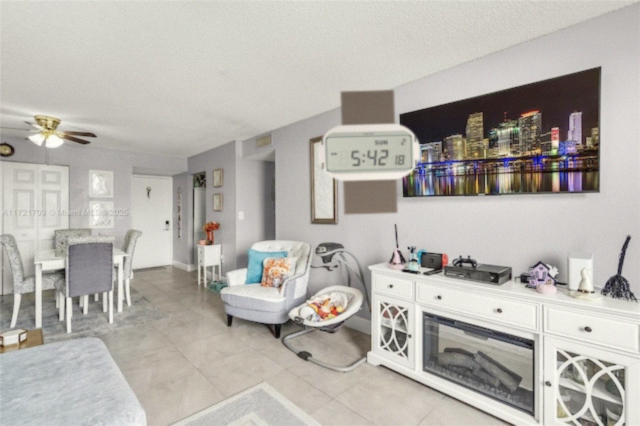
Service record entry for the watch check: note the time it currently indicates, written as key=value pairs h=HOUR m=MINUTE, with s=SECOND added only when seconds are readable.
h=5 m=42
